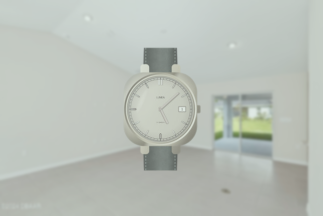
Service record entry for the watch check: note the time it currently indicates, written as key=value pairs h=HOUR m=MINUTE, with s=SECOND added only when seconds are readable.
h=5 m=8
